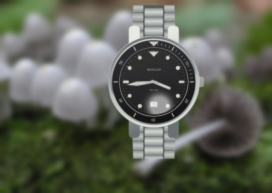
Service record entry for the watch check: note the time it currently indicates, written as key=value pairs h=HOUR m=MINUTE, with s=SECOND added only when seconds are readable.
h=3 m=44
